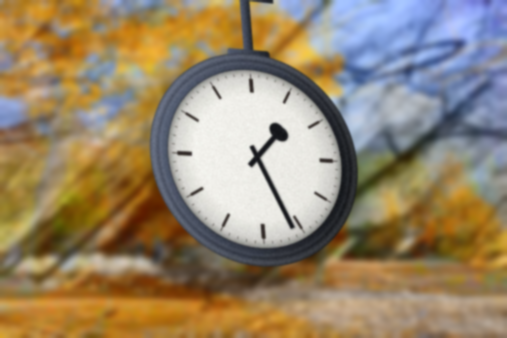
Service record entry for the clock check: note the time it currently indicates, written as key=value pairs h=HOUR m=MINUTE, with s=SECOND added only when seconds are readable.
h=1 m=26
